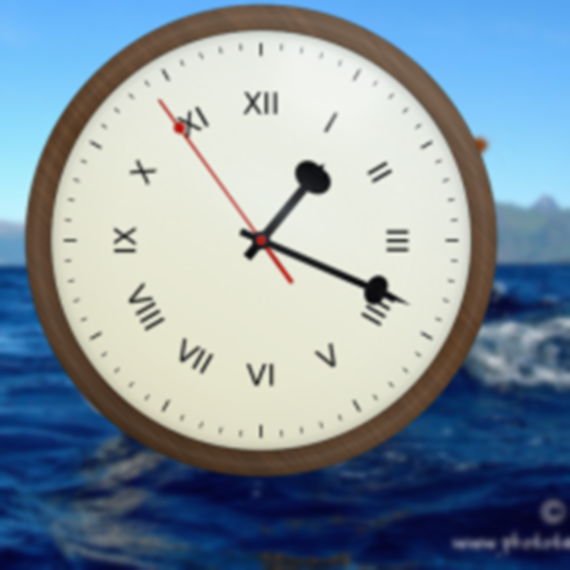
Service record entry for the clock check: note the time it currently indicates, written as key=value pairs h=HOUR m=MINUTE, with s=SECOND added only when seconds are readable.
h=1 m=18 s=54
